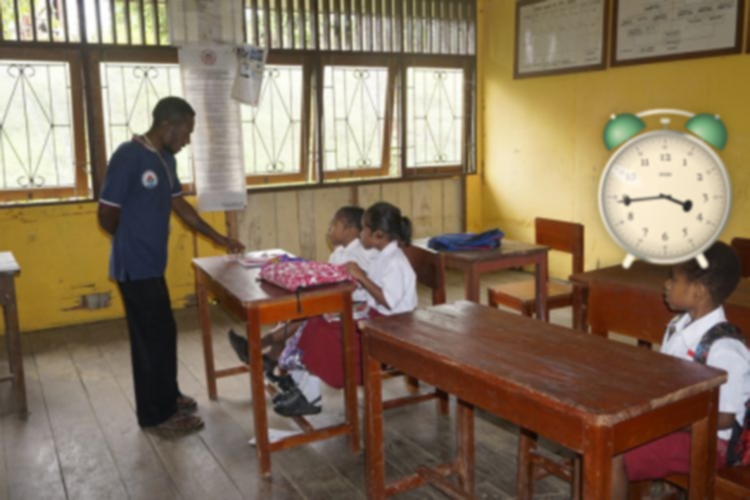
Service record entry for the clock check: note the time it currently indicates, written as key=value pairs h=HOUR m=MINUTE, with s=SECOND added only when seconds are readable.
h=3 m=44
